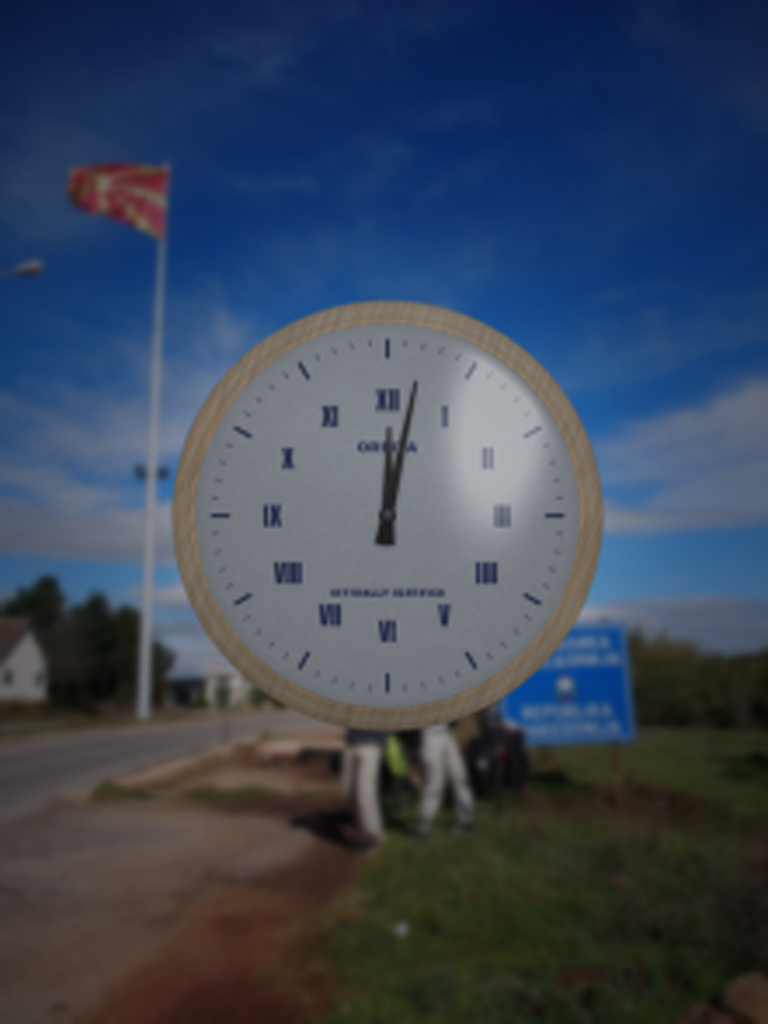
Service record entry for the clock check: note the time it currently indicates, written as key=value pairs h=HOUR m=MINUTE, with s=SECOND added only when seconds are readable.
h=12 m=2
